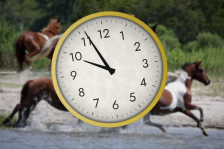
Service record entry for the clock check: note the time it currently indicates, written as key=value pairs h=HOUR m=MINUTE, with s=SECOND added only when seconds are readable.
h=9 m=56
